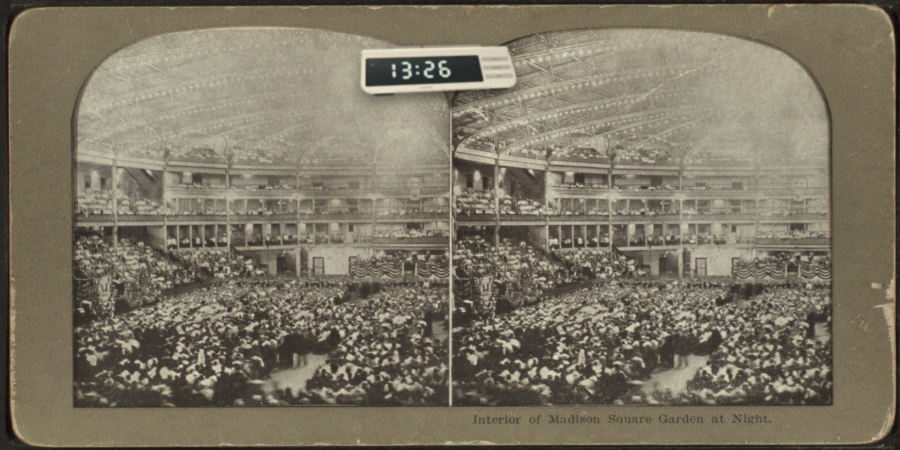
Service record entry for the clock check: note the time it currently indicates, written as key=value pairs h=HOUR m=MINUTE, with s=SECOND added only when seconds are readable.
h=13 m=26
